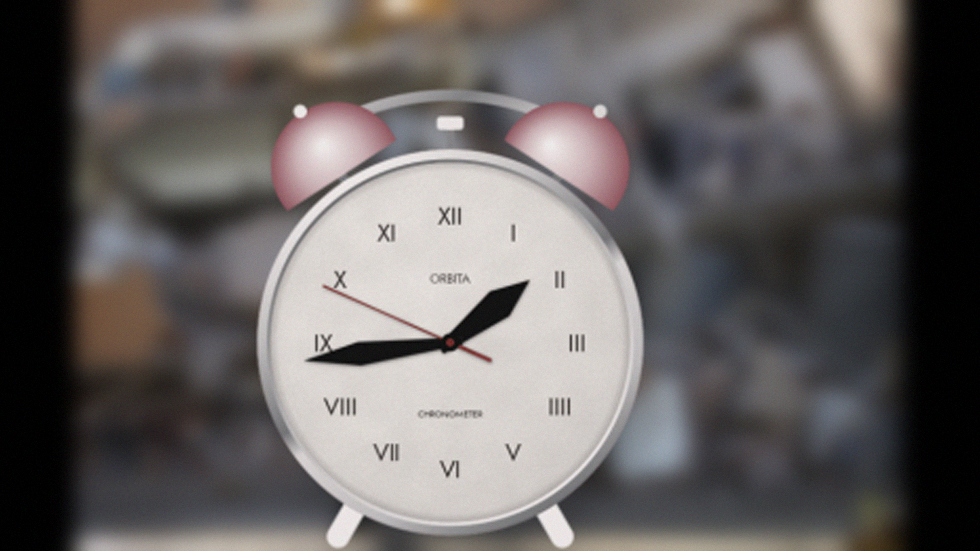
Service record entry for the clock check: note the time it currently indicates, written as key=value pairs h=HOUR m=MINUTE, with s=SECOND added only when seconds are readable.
h=1 m=43 s=49
